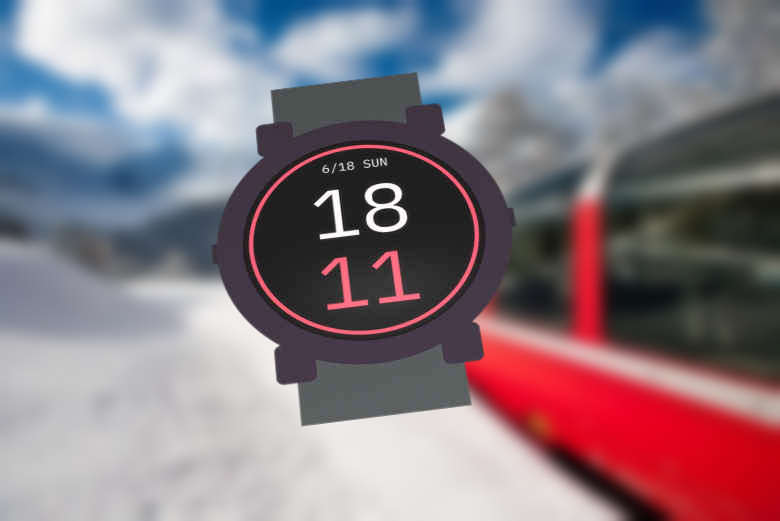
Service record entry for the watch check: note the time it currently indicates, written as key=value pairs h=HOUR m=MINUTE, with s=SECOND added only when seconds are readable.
h=18 m=11
